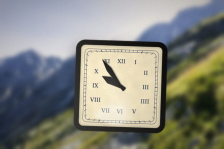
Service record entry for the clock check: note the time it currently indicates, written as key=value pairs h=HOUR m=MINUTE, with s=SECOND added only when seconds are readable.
h=9 m=54
